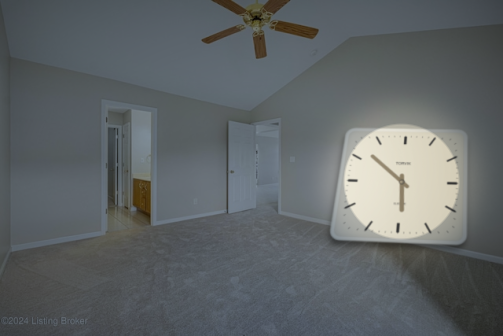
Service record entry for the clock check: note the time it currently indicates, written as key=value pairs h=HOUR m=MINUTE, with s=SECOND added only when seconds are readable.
h=5 m=52
